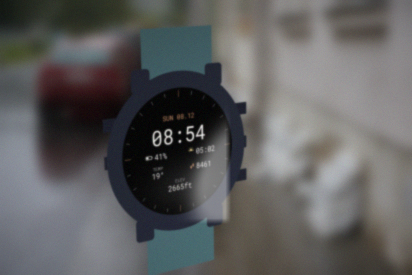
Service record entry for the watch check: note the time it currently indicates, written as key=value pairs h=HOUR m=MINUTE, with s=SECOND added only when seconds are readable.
h=8 m=54
